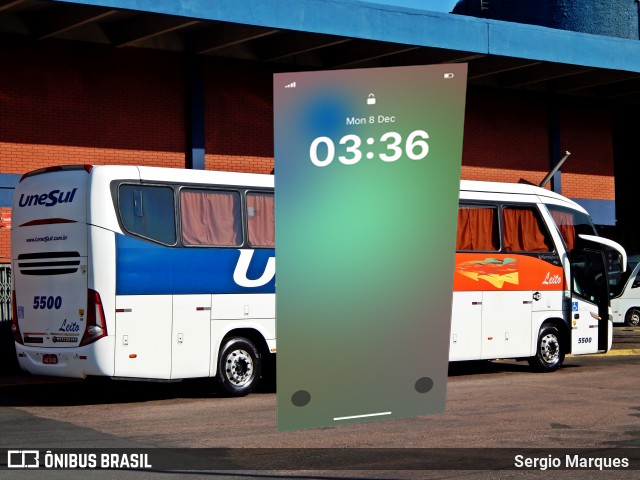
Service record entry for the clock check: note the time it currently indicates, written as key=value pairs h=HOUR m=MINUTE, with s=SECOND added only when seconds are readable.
h=3 m=36
